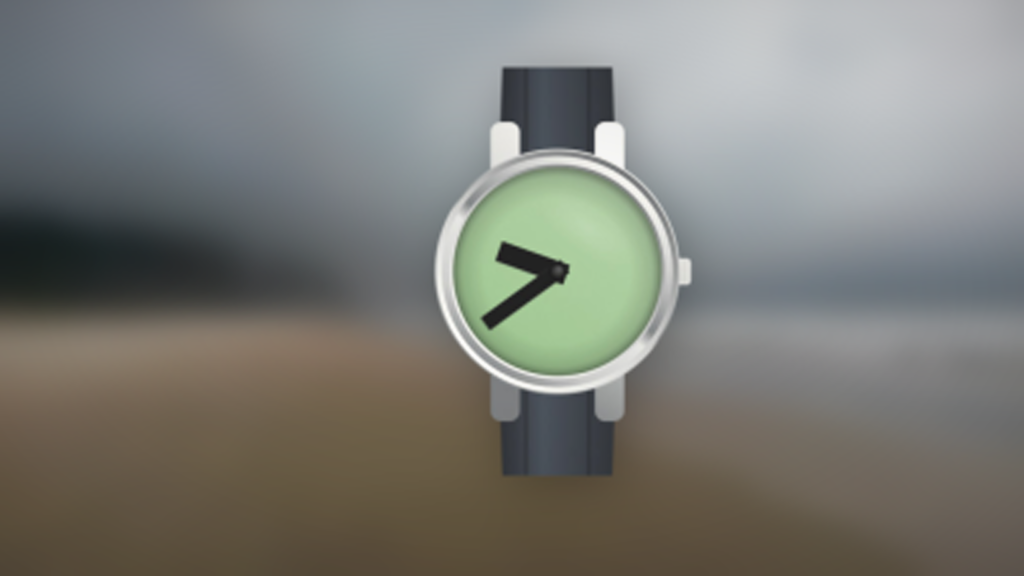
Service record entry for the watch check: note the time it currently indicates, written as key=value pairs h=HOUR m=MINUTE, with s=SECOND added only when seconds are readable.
h=9 m=39
